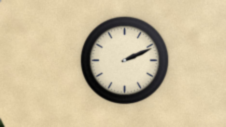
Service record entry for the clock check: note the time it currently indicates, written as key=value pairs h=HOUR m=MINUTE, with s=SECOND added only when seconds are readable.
h=2 m=11
